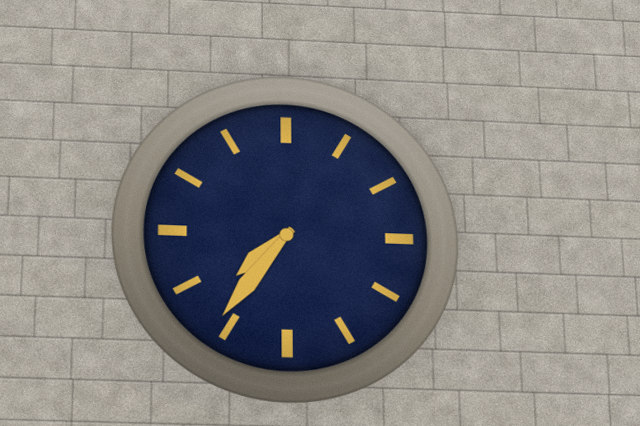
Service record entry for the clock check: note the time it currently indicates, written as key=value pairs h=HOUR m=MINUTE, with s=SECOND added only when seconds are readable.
h=7 m=36
